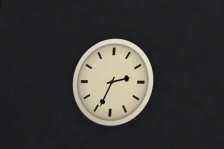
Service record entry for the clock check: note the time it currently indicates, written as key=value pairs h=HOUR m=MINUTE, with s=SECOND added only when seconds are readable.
h=2 m=34
